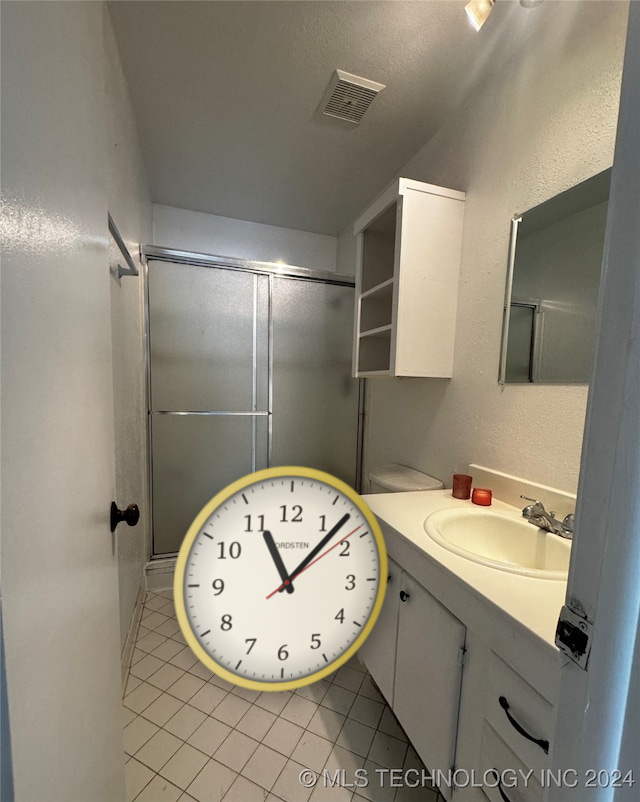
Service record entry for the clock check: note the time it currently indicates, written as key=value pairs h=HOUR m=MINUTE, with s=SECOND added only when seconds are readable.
h=11 m=7 s=9
